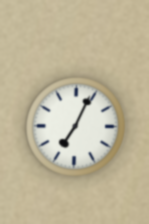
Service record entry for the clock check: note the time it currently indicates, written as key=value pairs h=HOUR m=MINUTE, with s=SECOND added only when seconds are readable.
h=7 m=4
